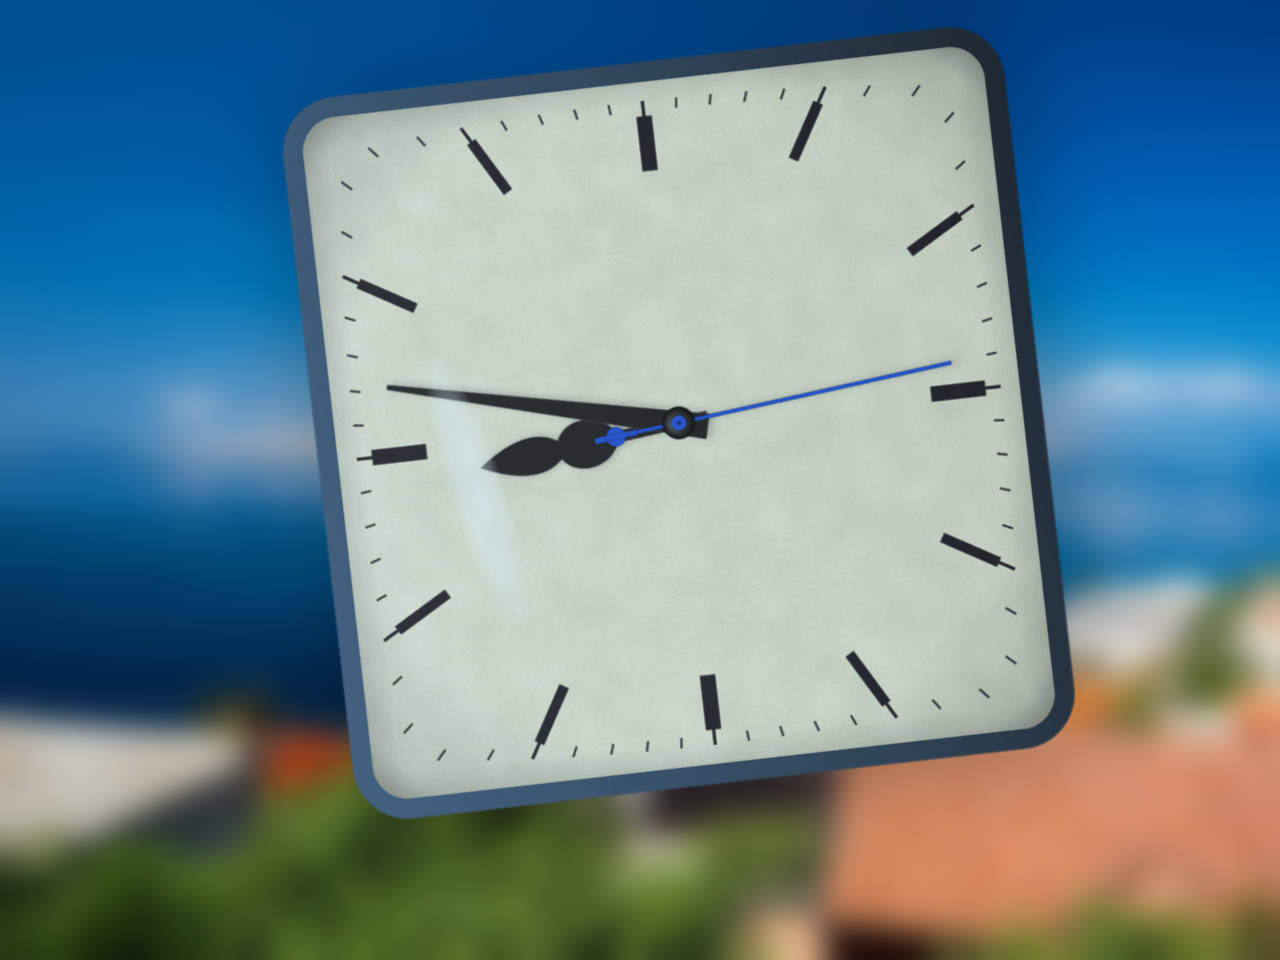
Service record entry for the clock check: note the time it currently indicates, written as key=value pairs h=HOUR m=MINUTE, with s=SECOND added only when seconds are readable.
h=8 m=47 s=14
